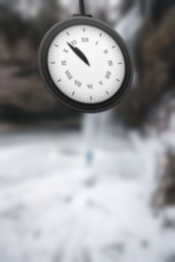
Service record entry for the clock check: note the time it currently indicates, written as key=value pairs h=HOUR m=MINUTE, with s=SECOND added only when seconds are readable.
h=10 m=53
